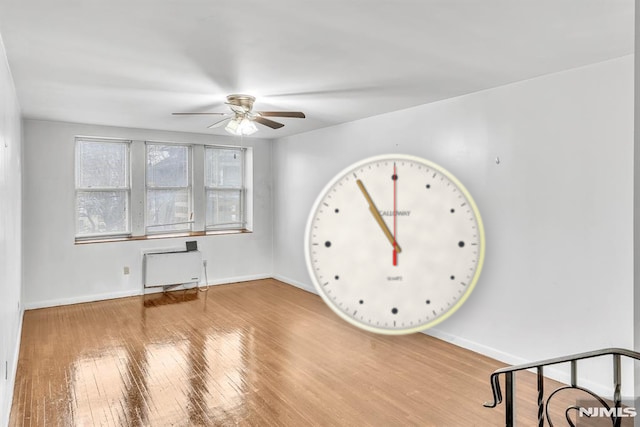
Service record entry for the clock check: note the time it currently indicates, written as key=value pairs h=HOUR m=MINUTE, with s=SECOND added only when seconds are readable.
h=10 m=55 s=0
